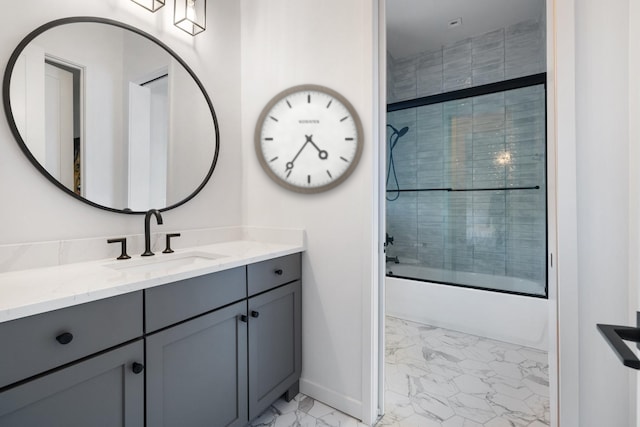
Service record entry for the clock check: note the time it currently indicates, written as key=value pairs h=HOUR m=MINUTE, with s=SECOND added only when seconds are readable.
h=4 m=36
